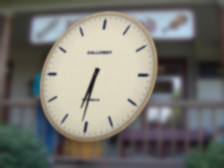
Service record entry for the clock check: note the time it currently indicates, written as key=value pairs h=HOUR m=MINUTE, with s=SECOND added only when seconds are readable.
h=6 m=31
